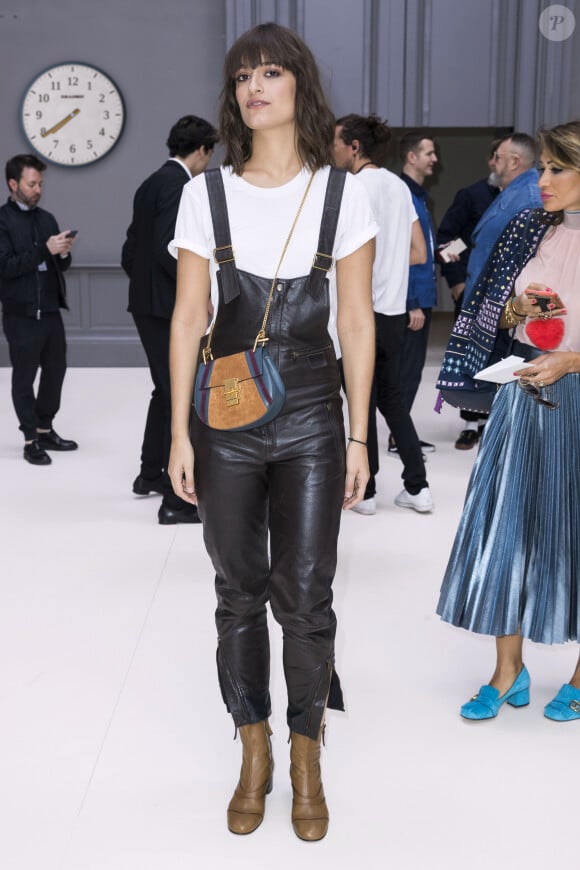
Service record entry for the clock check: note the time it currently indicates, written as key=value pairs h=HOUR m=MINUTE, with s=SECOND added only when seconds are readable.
h=7 m=39
